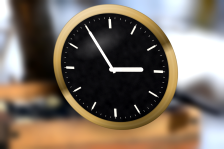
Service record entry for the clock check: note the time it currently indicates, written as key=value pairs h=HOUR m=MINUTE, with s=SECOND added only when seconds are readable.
h=2 m=55
